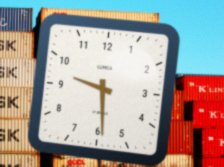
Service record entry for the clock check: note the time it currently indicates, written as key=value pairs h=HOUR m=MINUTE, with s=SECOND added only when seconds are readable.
h=9 m=29
